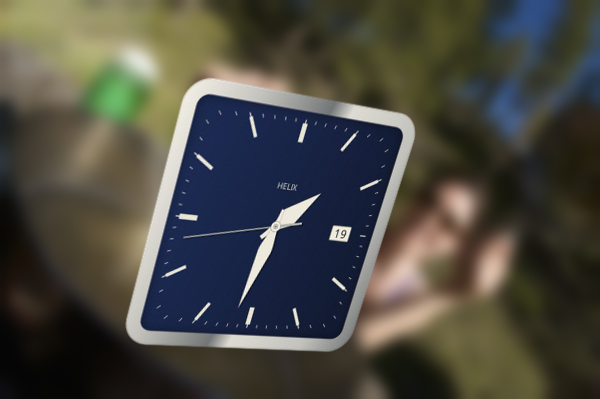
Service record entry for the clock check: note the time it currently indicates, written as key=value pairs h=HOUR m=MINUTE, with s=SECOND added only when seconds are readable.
h=1 m=31 s=43
